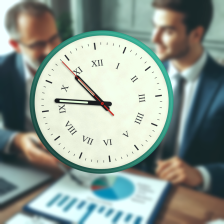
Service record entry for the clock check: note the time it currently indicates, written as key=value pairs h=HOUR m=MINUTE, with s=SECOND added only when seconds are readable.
h=10 m=46 s=54
